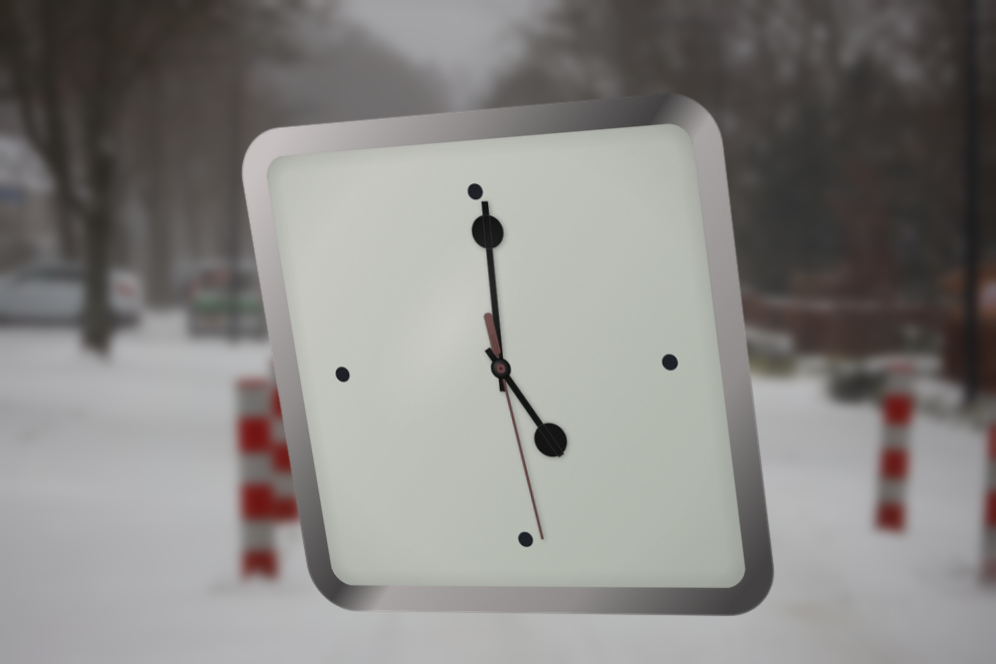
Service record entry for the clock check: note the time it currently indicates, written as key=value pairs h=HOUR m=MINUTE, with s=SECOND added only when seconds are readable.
h=5 m=0 s=29
